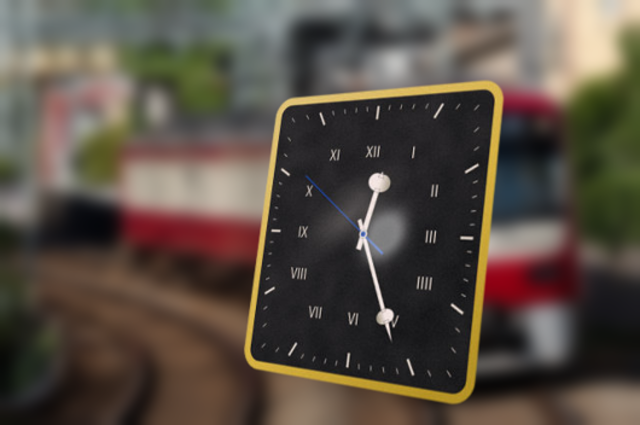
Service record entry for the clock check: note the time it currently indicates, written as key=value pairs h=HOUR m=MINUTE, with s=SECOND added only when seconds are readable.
h=12 m=25 s=51
